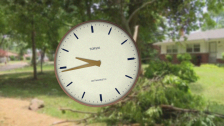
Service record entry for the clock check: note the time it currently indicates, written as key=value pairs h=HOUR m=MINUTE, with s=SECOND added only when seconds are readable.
h=9 m=44
